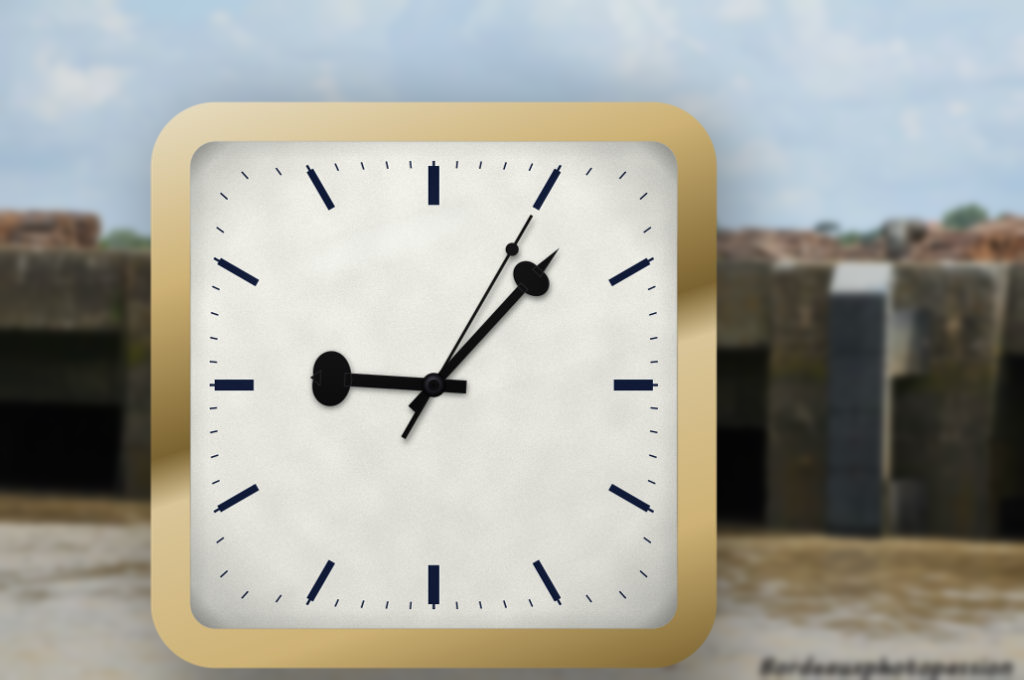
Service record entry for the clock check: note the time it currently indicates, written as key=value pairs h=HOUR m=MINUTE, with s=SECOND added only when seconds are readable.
h=9 m=7 s=5
